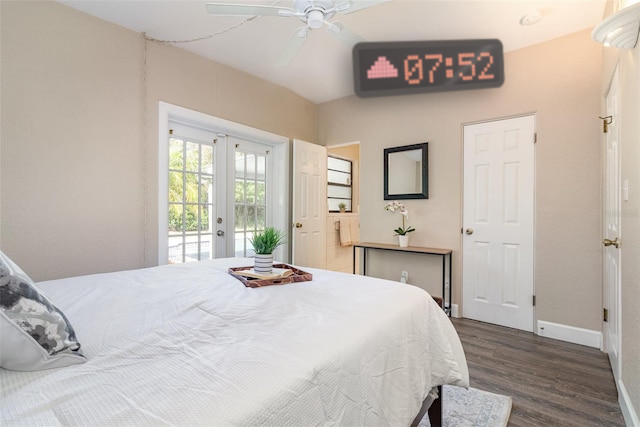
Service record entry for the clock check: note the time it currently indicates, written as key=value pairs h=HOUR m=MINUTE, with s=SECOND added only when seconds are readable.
h=7 m=52
